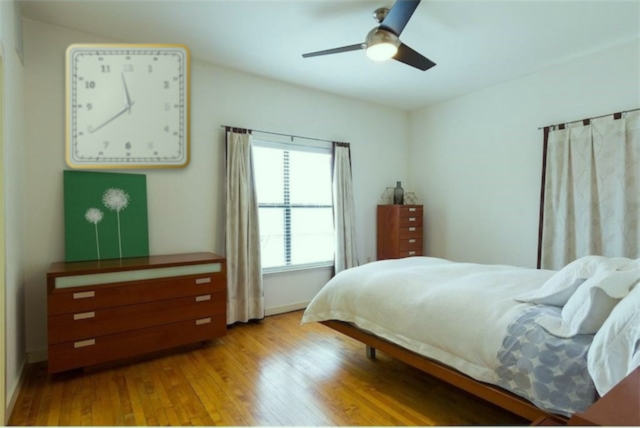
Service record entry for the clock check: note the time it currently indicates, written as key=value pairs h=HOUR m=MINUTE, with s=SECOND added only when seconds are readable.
h=11 m=39
